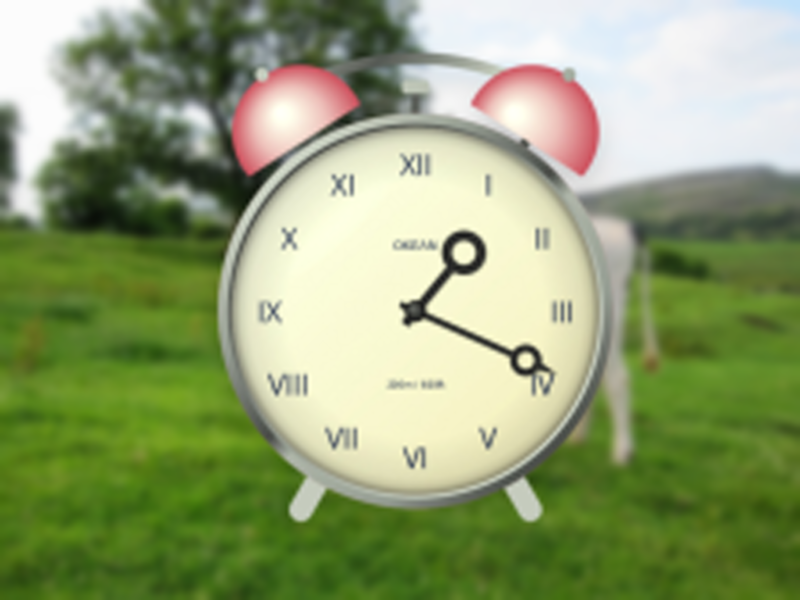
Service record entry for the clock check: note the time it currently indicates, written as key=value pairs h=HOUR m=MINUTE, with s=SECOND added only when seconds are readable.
h=1 m=19
